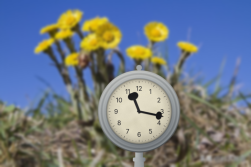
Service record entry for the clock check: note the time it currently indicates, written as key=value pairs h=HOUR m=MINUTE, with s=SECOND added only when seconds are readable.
h=11 m=17
